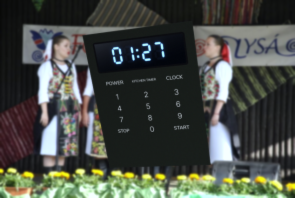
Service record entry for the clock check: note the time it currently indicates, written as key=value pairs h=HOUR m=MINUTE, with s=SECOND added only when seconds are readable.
h=1 m=27
